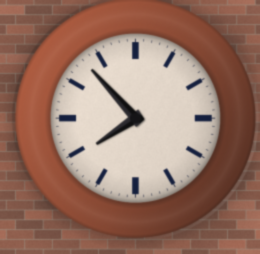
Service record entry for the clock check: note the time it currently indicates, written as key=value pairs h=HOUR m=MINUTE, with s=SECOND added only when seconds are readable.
h=7 m=53
